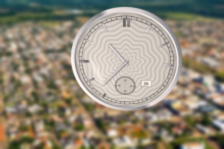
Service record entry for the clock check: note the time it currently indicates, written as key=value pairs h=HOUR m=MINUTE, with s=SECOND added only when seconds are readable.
h=10 m=37
